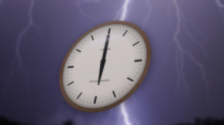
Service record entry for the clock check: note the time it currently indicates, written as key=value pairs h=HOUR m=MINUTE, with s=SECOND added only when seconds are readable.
h=6 m=0
